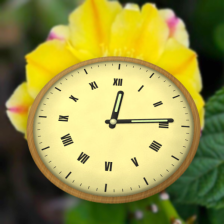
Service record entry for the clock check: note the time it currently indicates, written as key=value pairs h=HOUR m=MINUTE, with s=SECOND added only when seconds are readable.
h=12 m=14
